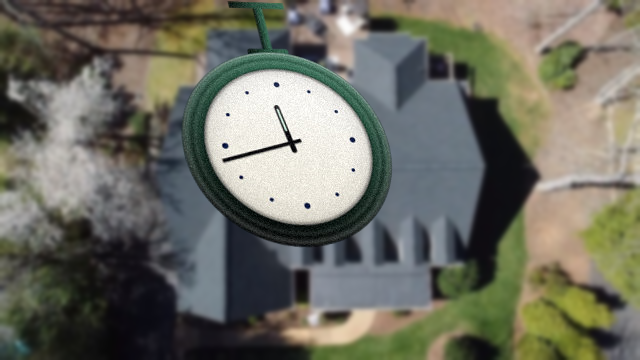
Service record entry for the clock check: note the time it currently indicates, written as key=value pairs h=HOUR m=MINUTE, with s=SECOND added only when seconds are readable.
h=11 m=43
